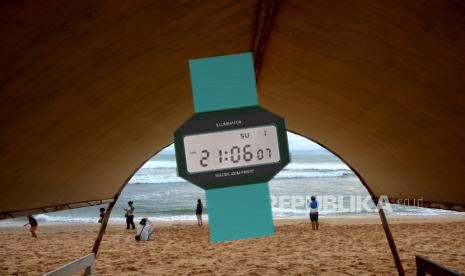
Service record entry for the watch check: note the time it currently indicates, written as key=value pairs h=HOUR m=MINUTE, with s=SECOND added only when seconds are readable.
h=21 m=6 s=7
